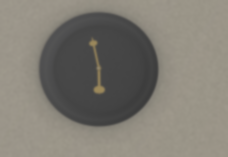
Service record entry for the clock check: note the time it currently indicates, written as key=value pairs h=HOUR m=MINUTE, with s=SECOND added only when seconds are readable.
h=5 m=58
